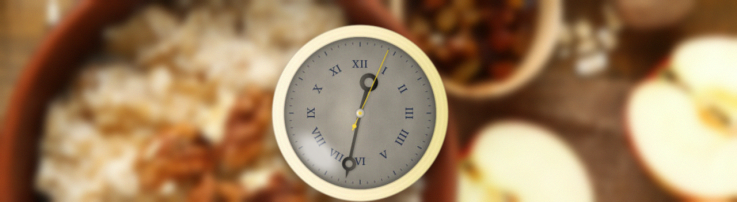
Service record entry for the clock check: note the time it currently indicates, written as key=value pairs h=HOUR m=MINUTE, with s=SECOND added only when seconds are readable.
h=12 m=32 s=4
